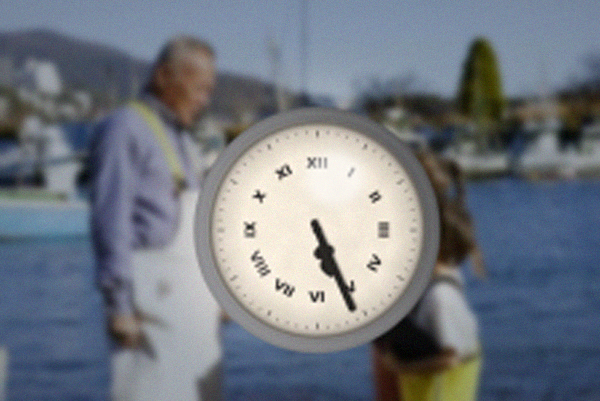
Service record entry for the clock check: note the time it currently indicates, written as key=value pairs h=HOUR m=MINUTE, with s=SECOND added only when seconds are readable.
h=5 m=26
